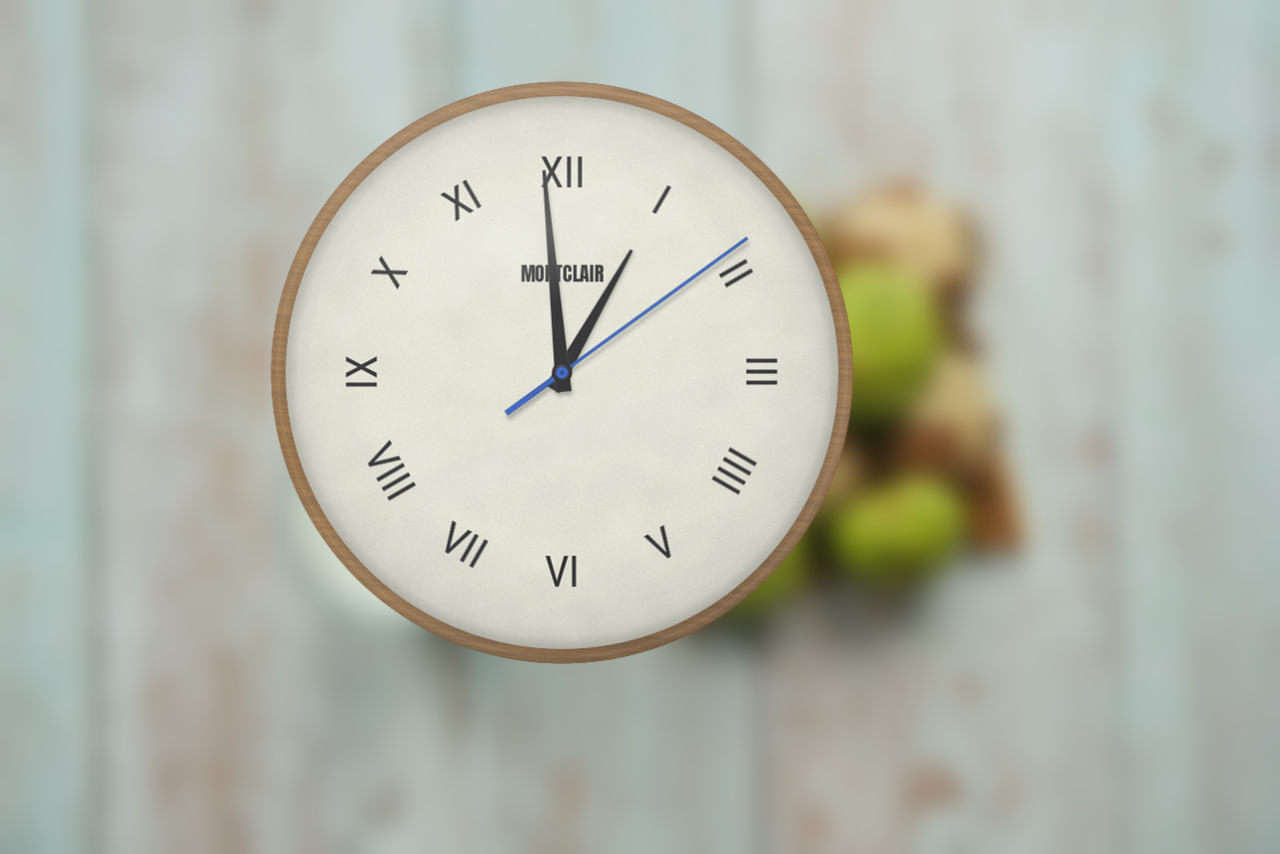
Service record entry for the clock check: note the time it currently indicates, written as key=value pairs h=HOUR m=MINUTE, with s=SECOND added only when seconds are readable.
h=12 m=59 s=9
